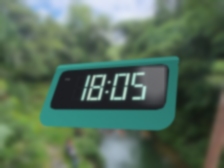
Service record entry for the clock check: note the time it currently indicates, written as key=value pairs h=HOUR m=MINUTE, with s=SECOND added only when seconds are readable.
h=18 m=5
